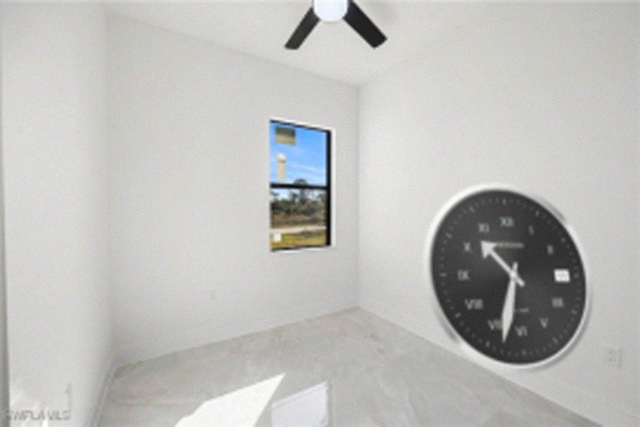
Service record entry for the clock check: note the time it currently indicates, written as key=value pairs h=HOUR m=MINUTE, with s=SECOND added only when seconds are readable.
h=10 m=33
